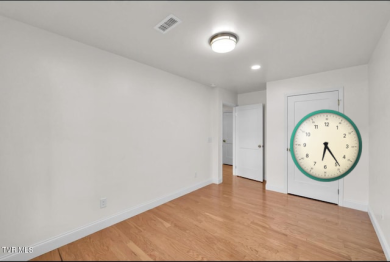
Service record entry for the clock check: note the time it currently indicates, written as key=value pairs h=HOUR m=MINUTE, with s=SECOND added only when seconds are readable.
h=6 m=24
